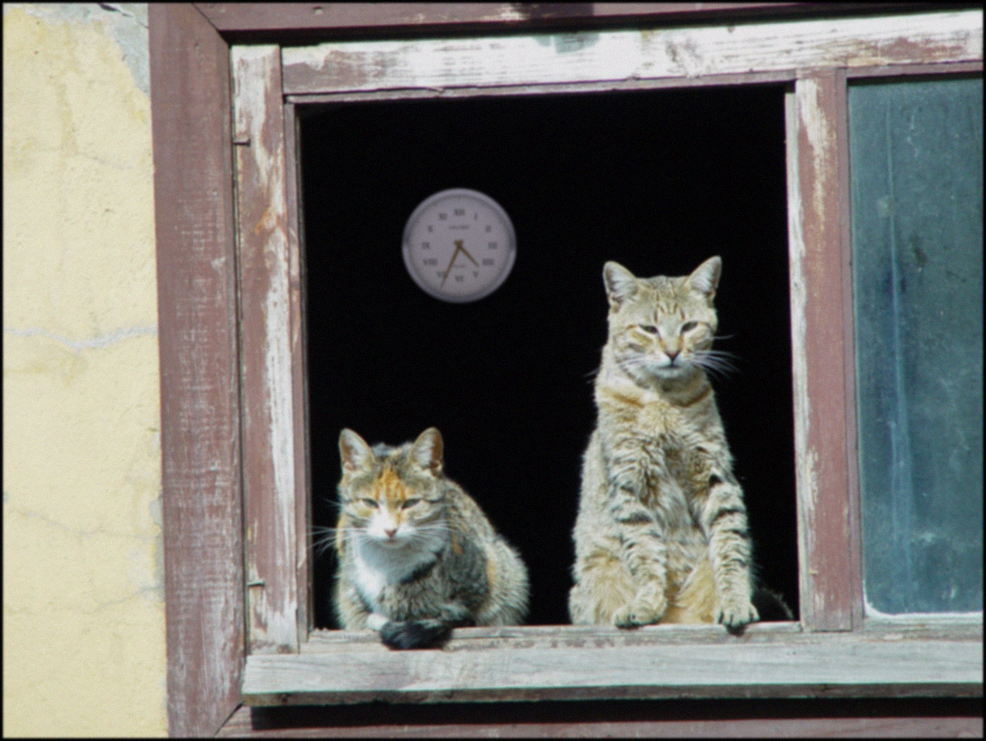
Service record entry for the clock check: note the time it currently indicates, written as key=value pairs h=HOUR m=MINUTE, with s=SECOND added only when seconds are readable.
h=4 m=34
